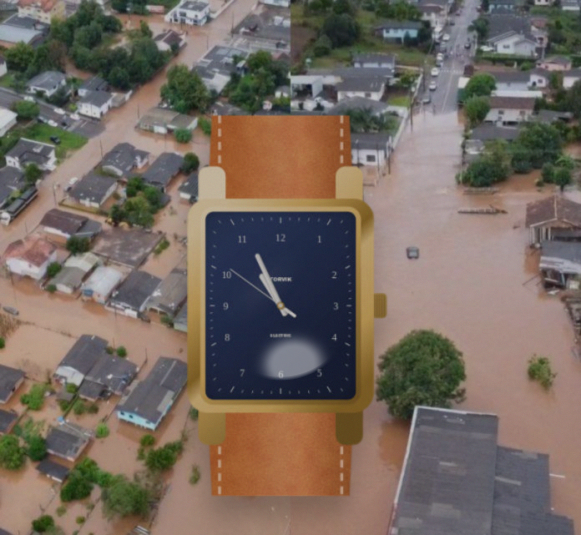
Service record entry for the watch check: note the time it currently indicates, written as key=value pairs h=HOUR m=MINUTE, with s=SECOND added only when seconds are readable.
h=10 m=55 s=51
